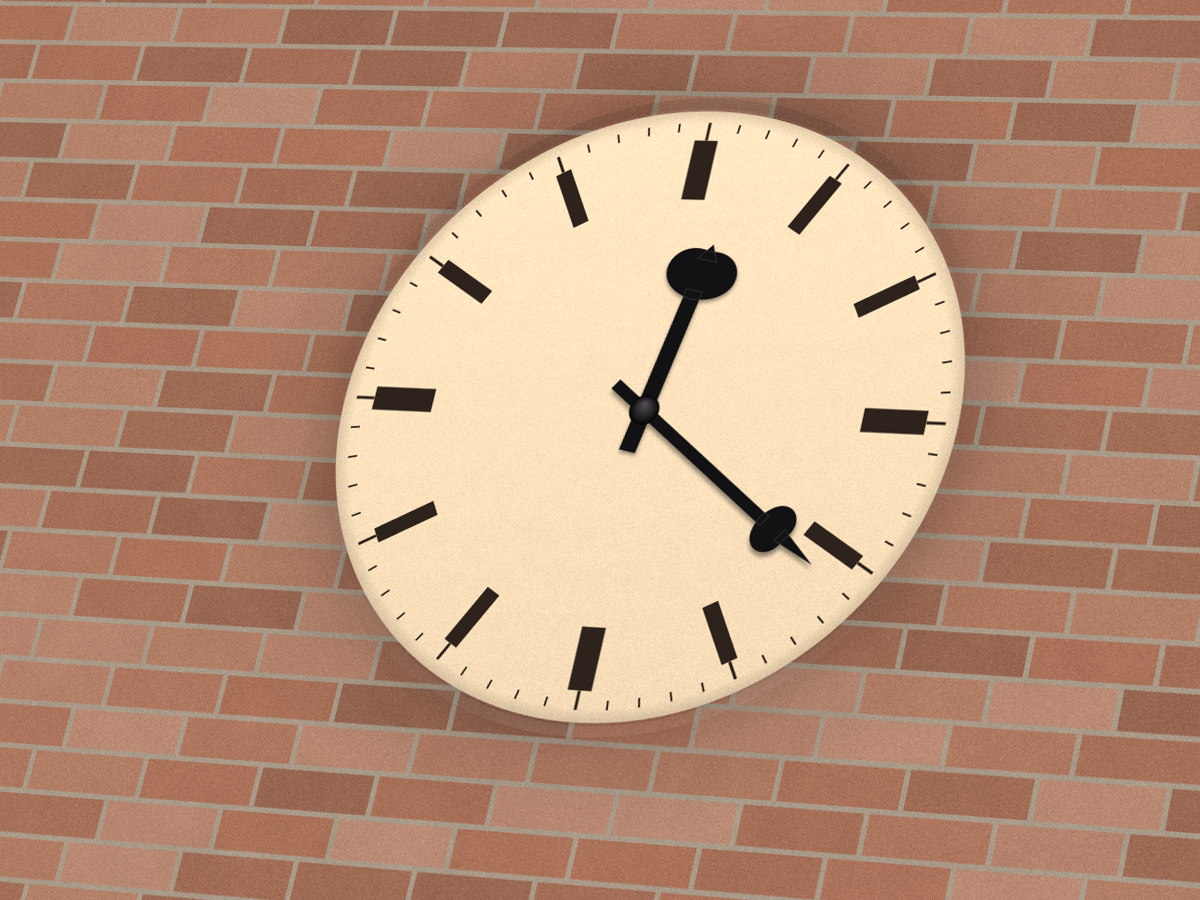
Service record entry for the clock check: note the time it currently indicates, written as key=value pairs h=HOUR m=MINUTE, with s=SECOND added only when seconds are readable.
h=12 m=21
